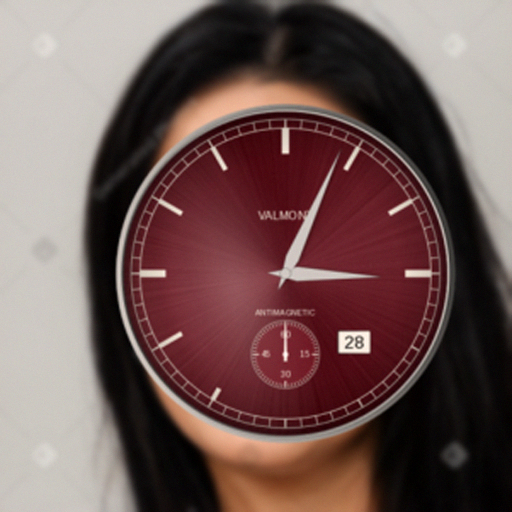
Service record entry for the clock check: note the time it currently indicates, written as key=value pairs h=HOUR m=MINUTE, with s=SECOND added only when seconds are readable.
h=3 m=4
